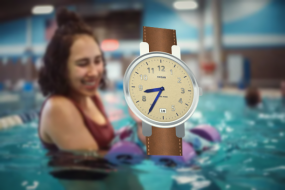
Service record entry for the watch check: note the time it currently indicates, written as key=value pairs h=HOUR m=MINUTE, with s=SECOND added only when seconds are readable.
h=8 m=35
